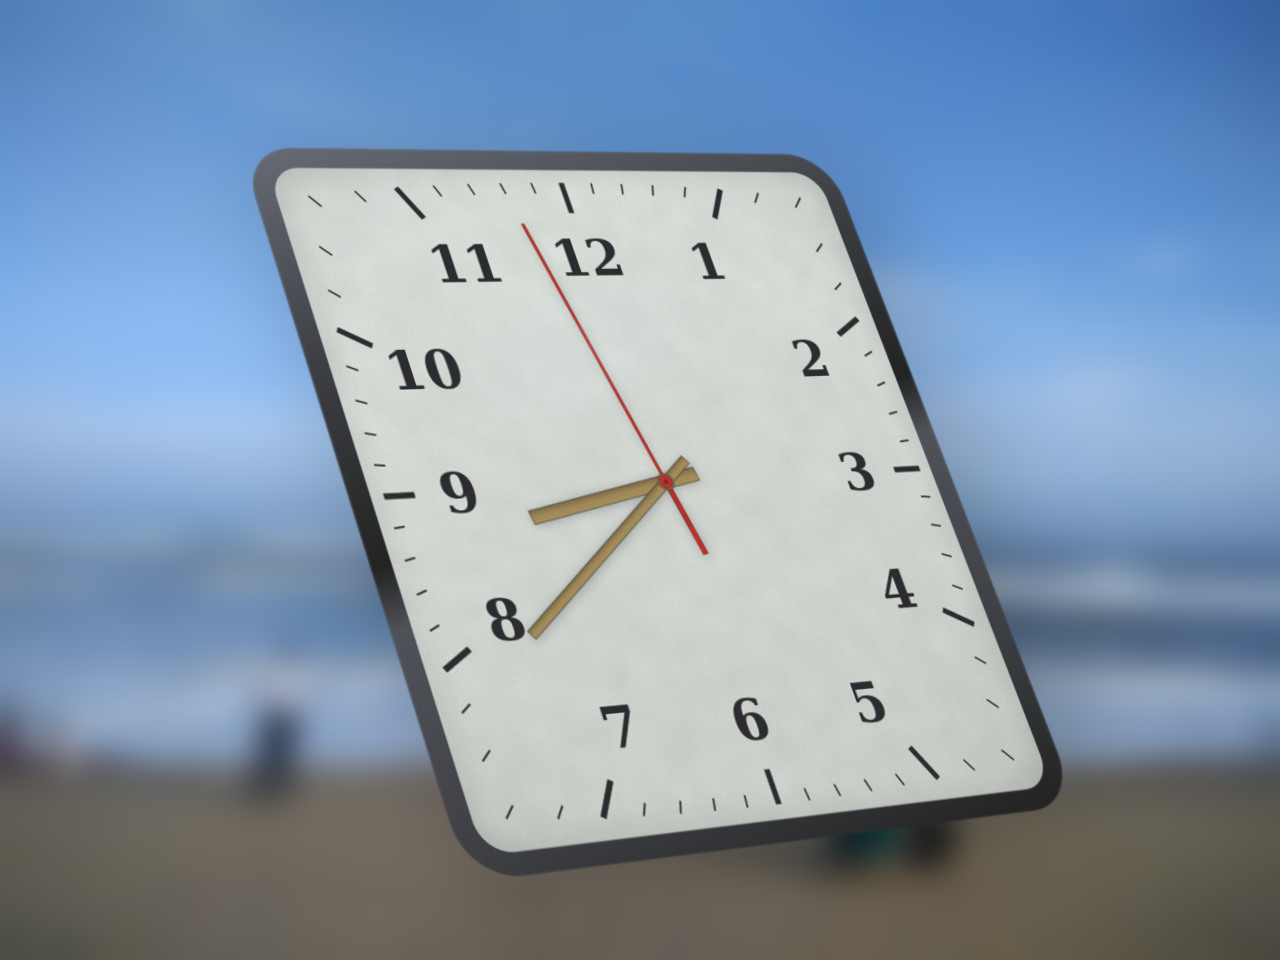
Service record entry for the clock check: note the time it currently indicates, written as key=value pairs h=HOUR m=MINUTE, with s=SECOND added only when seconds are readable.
h=8 m=38 s=58
